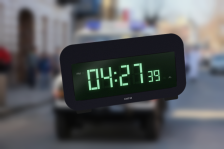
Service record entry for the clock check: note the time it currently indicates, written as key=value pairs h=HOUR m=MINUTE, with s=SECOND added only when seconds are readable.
h=4 m=27 s=39
